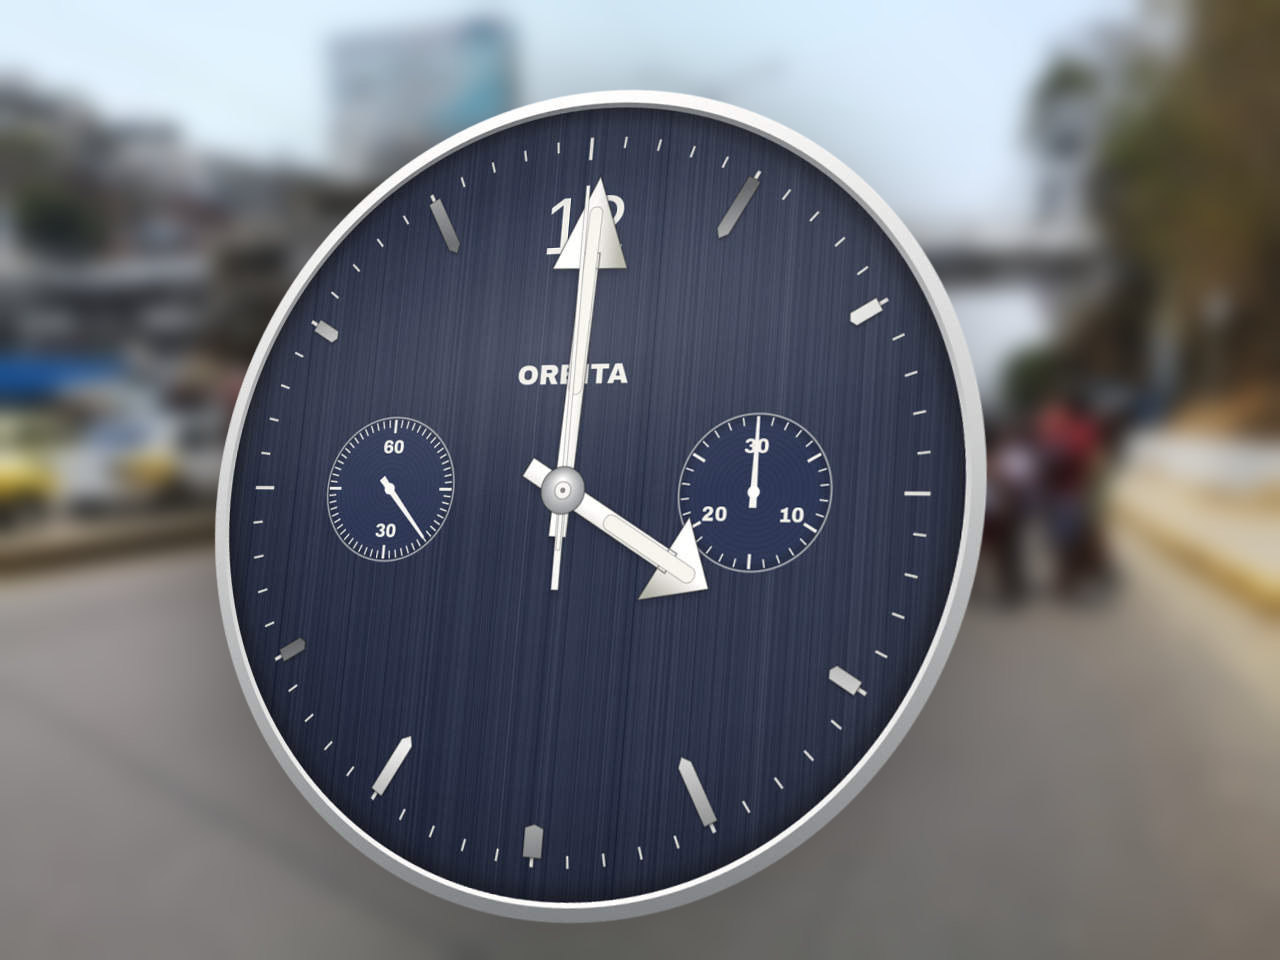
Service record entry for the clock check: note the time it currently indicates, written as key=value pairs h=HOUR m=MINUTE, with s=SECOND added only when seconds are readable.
h=4 m=0 s=23
